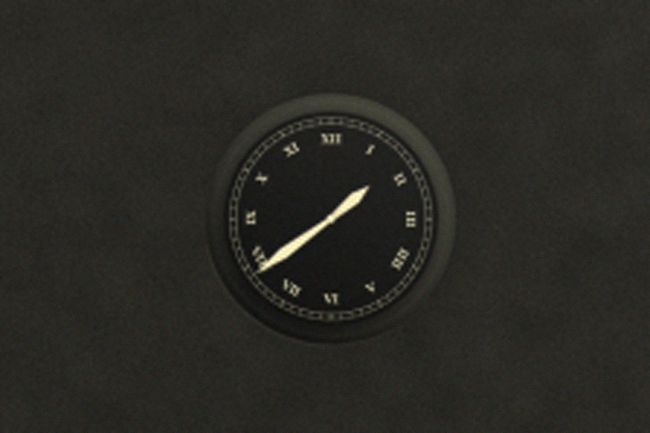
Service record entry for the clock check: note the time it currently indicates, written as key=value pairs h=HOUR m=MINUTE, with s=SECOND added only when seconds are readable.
h=1 m=39
